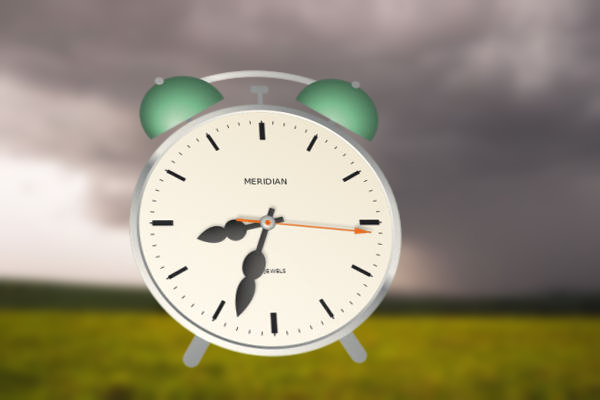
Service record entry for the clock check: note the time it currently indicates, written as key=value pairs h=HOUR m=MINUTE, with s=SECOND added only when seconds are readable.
h=8 m=33 s=16
